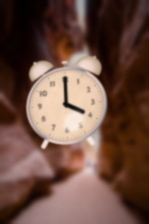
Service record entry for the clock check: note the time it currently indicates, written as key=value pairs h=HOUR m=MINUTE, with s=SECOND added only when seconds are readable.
h=4 m=0
